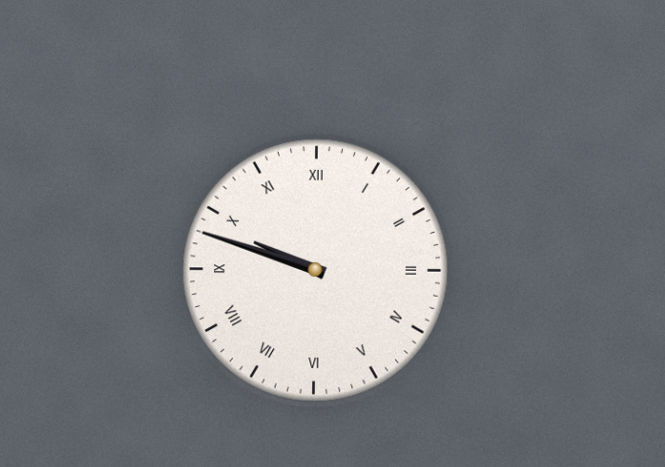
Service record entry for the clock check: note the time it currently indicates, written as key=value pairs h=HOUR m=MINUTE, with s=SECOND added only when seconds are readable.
h=9 m=48
